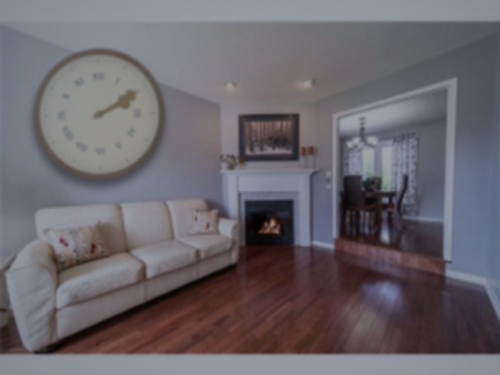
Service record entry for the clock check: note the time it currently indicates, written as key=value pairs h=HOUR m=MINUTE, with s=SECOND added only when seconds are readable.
h=2 m=10
